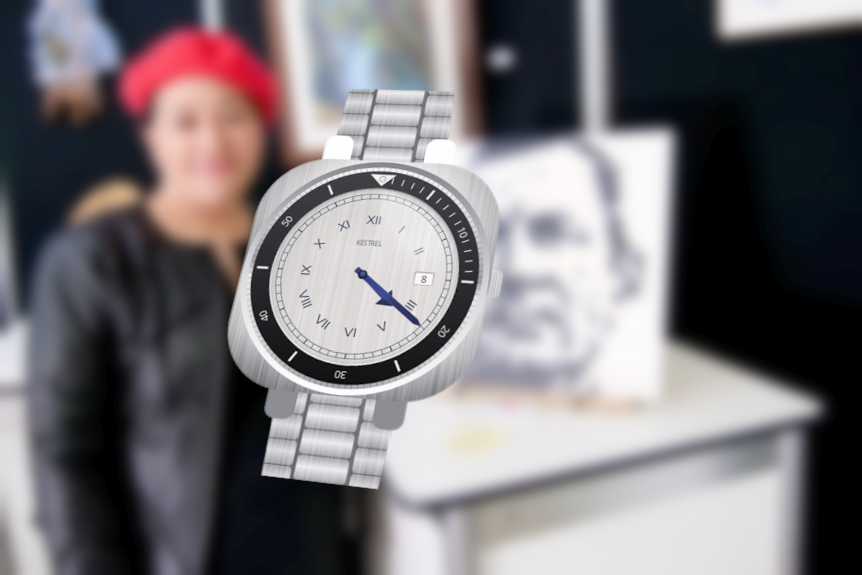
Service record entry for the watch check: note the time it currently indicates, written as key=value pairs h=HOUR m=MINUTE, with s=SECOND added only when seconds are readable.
h=4 m=21
